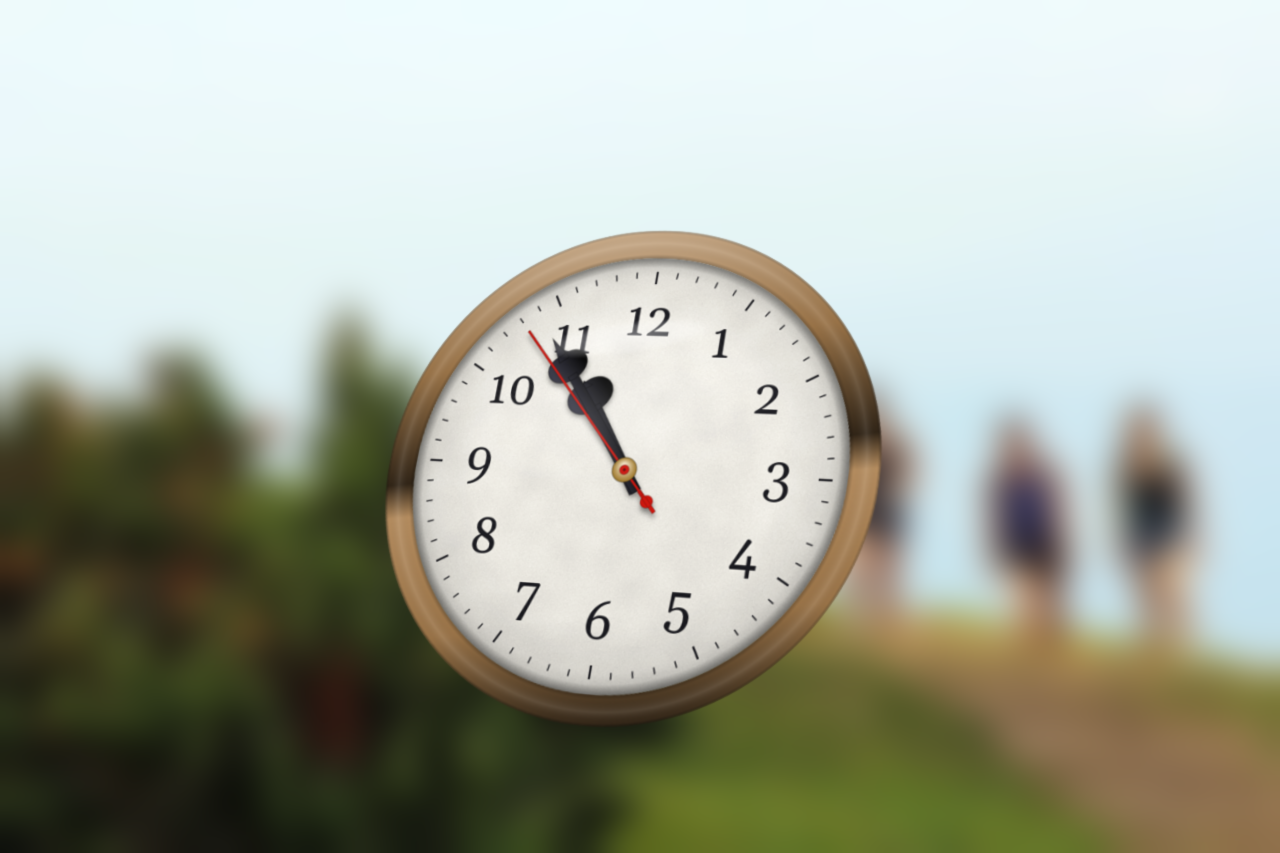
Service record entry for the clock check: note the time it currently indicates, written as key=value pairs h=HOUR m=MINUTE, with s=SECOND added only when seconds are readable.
h=10 m=53 s=53
